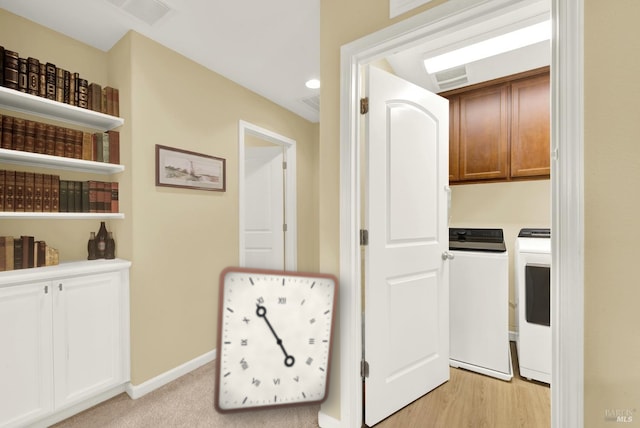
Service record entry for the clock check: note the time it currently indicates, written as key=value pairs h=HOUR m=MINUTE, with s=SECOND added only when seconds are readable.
h=4 m=54
